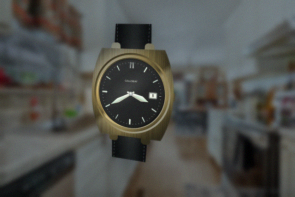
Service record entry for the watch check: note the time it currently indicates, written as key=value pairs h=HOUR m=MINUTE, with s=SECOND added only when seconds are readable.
h=3 m=40
